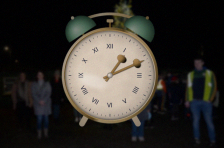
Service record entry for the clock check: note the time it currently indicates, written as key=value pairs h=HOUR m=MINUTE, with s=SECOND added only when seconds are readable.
h=1 m=11
